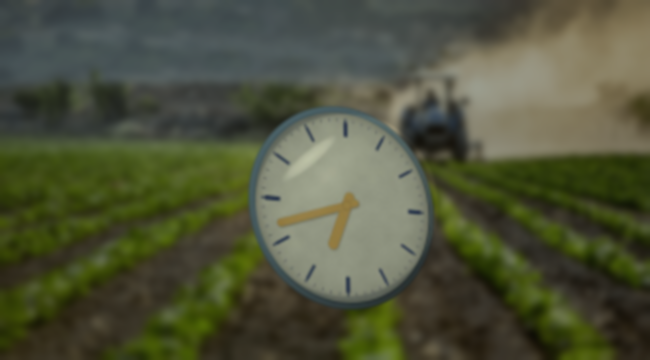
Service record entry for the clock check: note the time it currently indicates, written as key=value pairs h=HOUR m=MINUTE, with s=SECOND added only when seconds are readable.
h=6 m=42
